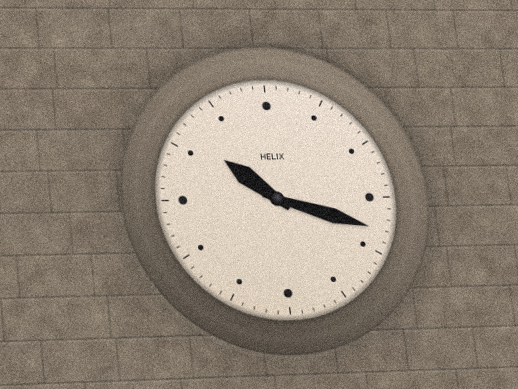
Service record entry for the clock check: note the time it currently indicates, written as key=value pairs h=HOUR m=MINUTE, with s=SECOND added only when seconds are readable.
h=10 m=18
